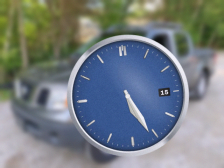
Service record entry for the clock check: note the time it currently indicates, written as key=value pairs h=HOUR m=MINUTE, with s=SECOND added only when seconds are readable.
h=5 m=26
